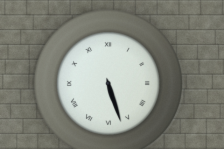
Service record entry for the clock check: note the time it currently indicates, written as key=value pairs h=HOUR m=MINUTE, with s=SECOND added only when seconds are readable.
h=5 m=27
